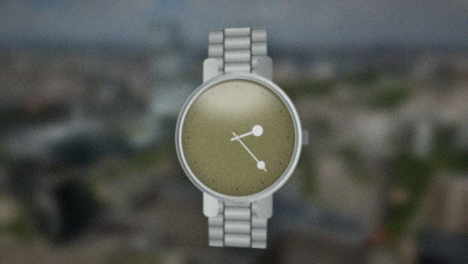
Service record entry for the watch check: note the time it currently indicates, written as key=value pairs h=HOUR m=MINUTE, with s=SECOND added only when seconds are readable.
h=2 m=23
